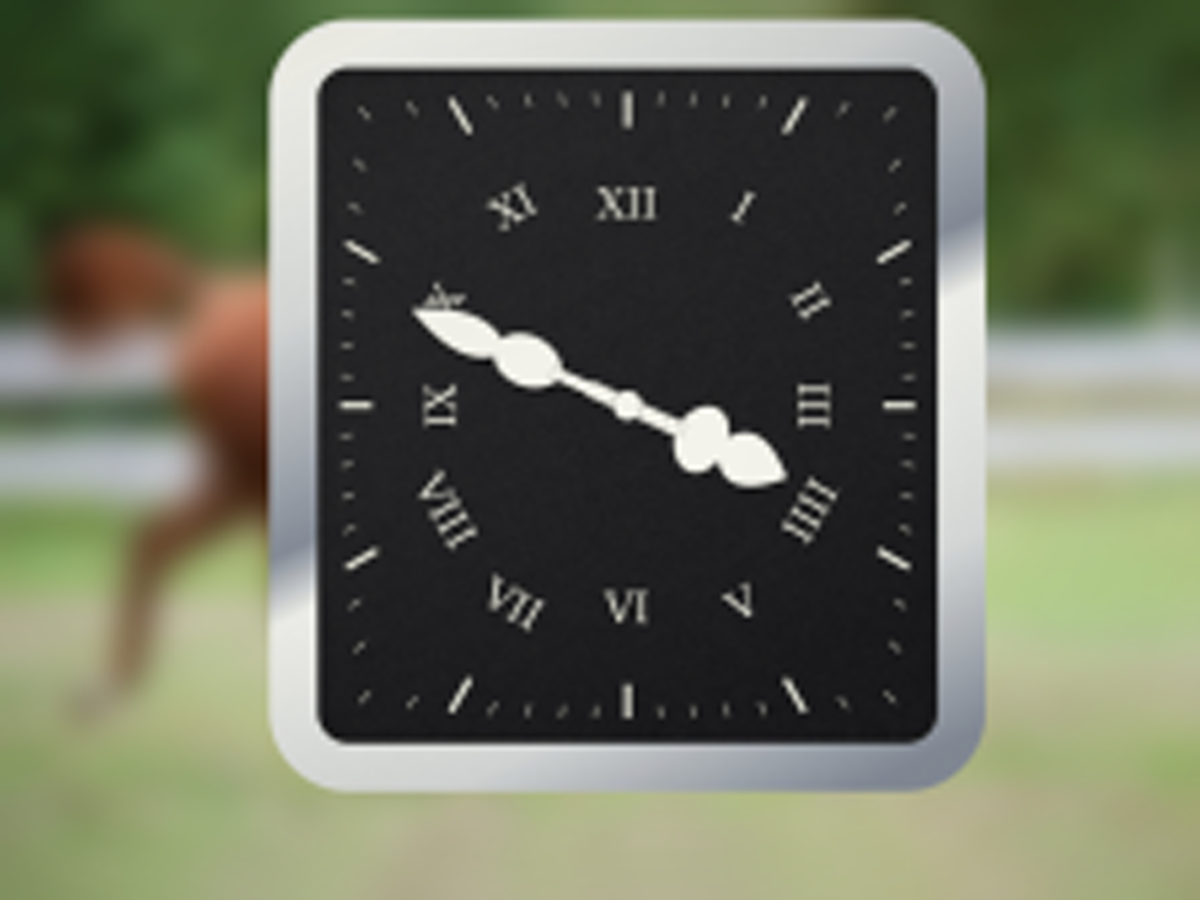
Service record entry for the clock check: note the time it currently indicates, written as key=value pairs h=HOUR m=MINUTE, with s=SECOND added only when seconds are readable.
h=3 m=49
